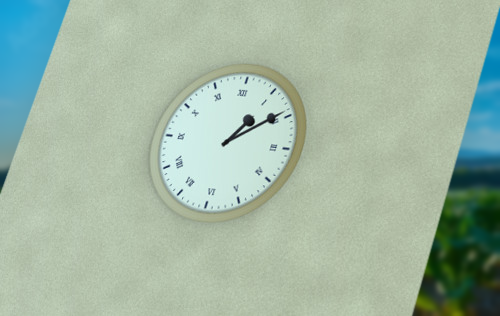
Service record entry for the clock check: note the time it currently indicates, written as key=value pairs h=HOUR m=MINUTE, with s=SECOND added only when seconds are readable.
h=1 m=9
